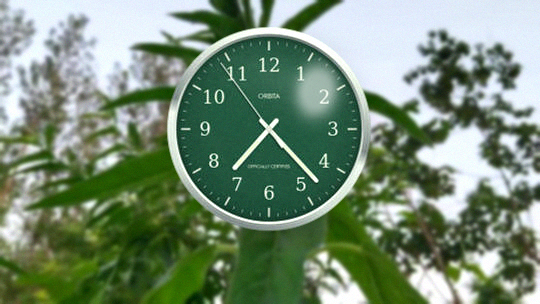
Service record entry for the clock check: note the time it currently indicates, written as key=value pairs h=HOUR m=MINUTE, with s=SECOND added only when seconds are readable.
h=7 m=22 s=54
